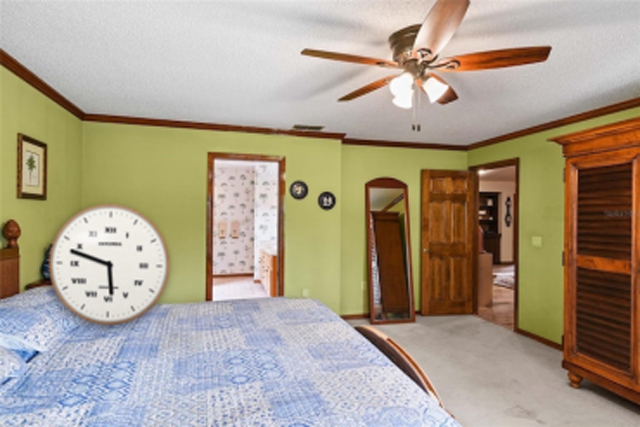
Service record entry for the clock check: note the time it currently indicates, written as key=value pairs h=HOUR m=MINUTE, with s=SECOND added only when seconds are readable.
h=5 m=48
